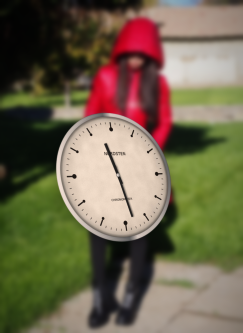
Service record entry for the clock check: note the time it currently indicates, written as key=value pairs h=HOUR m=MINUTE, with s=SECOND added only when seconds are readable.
h=11 m=28
